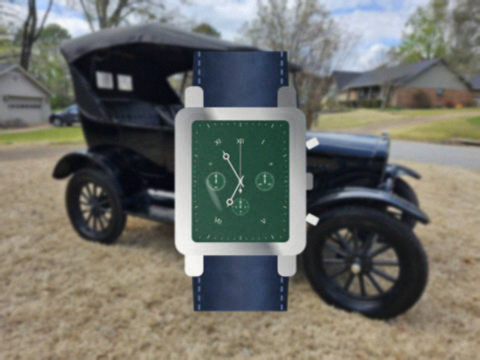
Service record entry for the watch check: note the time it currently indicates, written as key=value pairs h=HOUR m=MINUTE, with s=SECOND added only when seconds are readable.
h=6 m=55
